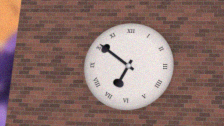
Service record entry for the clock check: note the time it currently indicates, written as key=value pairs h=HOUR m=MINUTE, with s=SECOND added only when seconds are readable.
h=6 m=51
